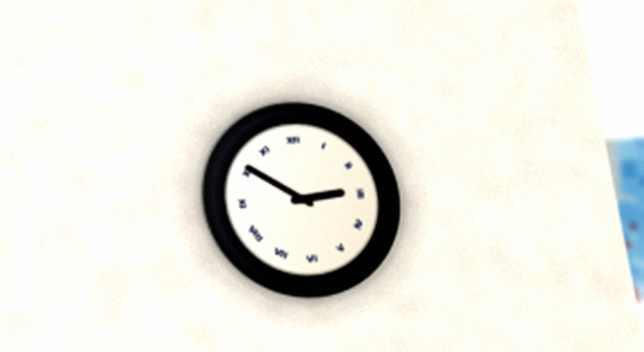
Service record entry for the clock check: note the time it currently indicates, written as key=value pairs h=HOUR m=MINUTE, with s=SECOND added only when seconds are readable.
h=2 m=51
